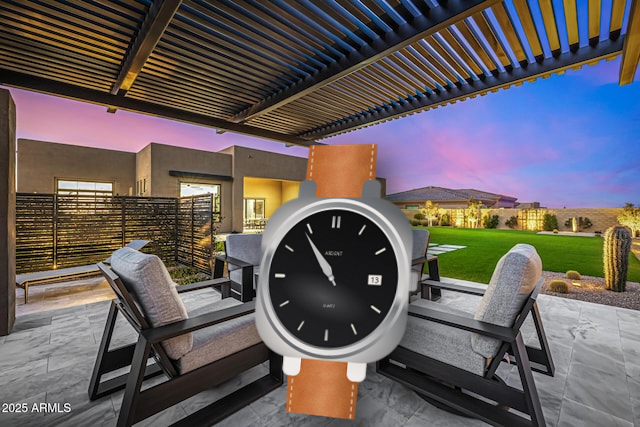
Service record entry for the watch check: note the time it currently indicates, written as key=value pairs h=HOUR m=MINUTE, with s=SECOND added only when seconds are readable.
h=10 m=54
